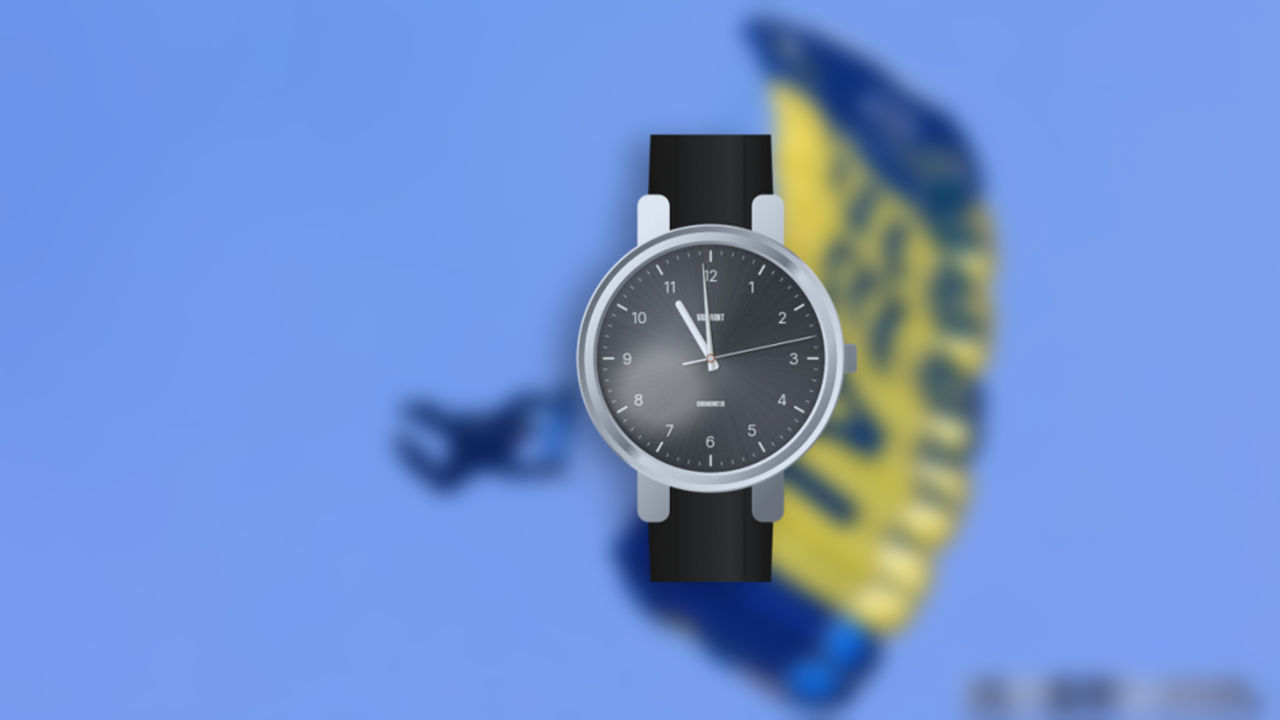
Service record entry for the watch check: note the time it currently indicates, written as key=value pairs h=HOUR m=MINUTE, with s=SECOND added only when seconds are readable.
h=10 m=59 s=13
